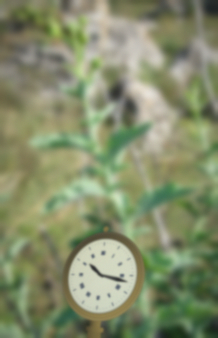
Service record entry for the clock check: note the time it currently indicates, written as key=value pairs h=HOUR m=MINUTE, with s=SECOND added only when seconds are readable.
h=10 m=17
